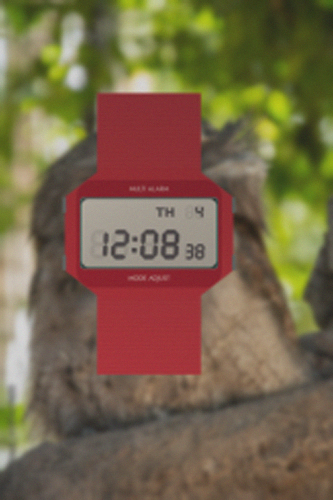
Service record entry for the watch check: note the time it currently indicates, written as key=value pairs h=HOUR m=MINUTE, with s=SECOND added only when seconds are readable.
h=12 m=8 s=38
